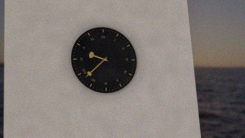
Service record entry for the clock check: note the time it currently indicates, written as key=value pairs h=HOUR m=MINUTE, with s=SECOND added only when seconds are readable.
h=9 m=38
